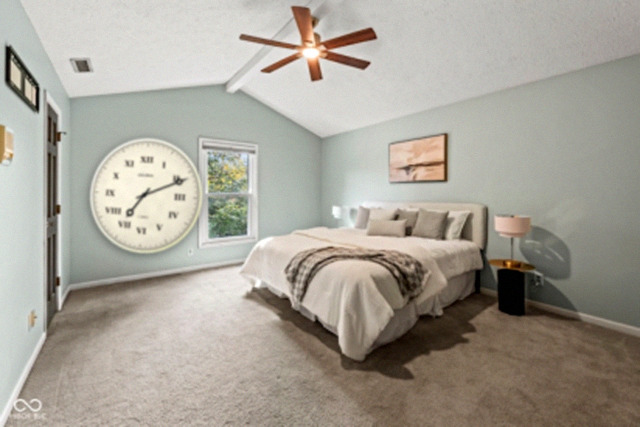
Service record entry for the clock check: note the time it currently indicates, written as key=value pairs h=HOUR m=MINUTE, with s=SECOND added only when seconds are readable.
h=7 m=11
